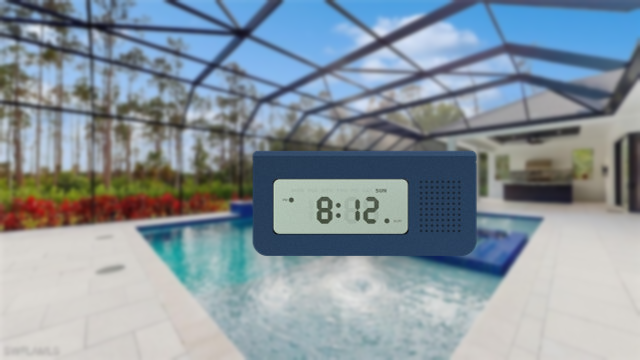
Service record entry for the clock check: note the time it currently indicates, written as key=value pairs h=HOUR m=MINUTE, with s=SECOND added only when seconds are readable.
h=8 m=12
